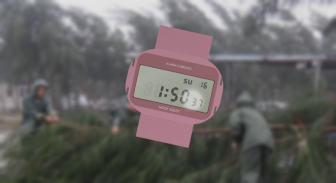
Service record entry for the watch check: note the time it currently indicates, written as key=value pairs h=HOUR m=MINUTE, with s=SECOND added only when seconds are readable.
h=1 m=50 s=37
